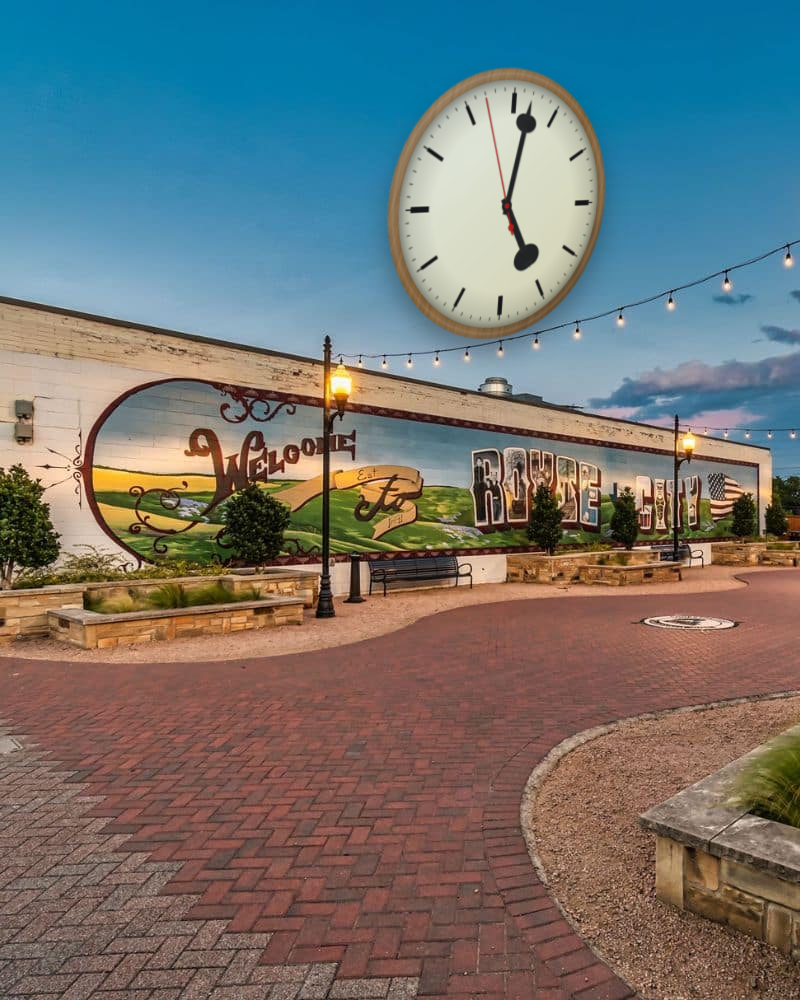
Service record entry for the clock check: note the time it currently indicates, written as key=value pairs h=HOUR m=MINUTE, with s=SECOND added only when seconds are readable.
h=5 m=1 s=57
